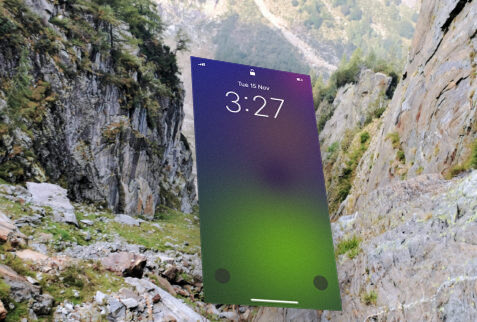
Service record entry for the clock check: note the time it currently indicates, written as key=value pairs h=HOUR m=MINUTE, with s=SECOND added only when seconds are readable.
h=3 m=27
